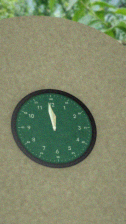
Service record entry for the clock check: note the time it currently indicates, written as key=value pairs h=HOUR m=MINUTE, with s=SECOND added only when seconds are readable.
h=11 m=59
